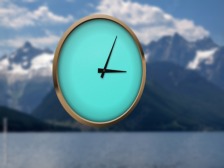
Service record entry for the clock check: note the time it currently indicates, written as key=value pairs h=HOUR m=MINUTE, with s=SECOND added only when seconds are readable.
h=3 m=4
